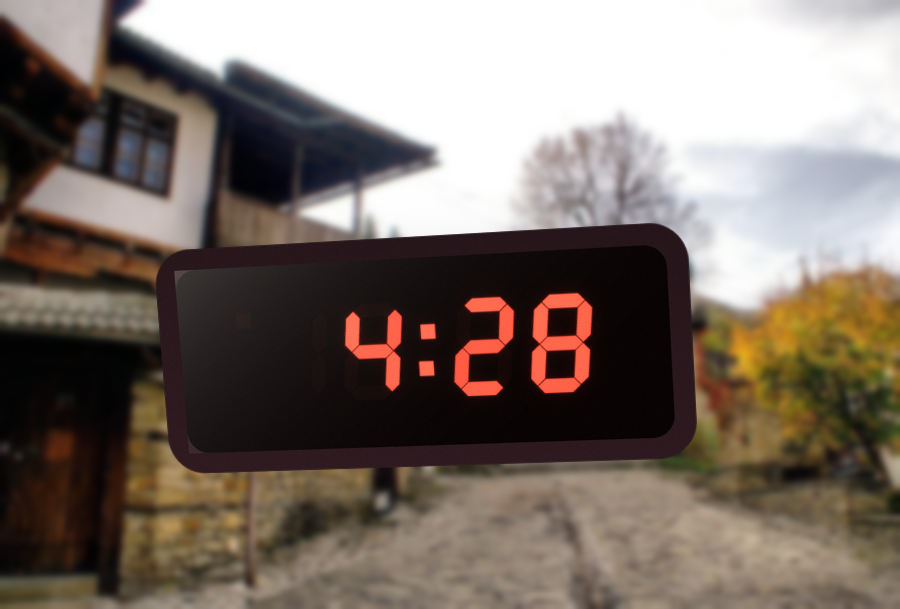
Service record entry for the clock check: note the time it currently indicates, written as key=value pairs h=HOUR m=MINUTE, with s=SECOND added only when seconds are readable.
h=4 m=28
